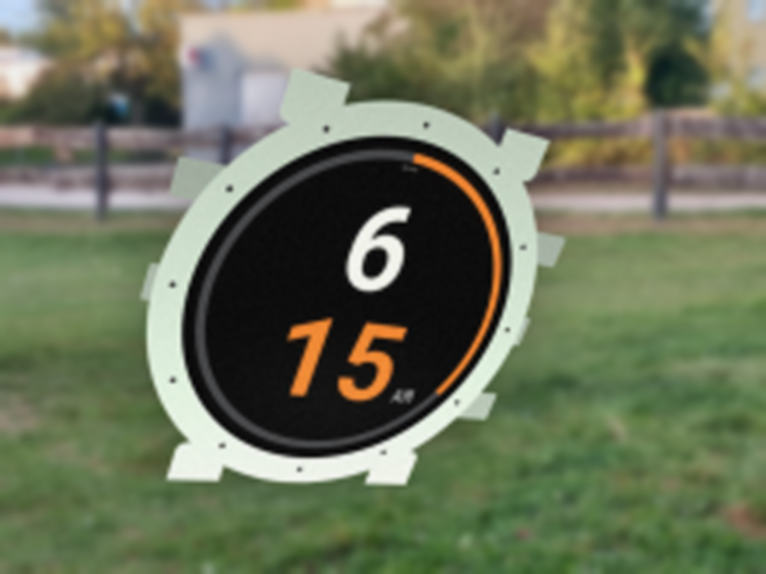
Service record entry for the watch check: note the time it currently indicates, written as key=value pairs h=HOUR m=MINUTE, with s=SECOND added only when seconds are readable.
h=6 m=15
